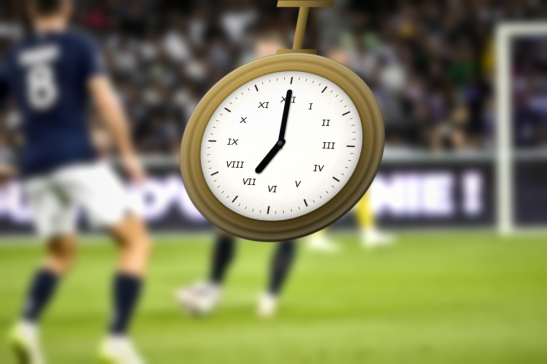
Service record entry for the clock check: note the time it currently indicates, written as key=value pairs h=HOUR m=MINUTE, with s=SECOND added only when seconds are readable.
h=7 m=0
